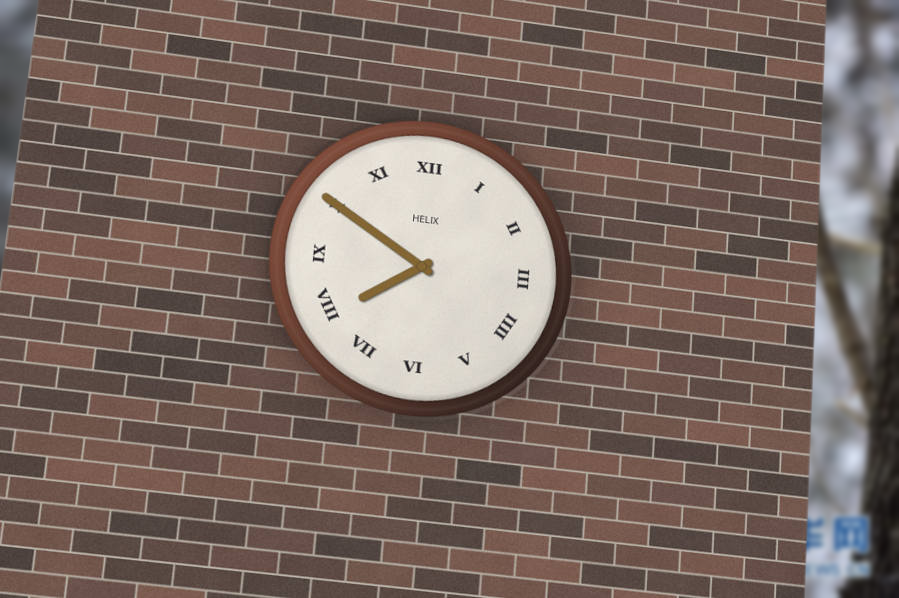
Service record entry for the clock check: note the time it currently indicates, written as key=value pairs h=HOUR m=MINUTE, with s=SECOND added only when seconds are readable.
h=7 m=50
